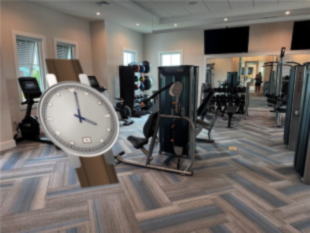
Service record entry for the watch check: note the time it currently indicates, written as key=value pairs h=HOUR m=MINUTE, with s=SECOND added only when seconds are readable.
h=4 m=1
